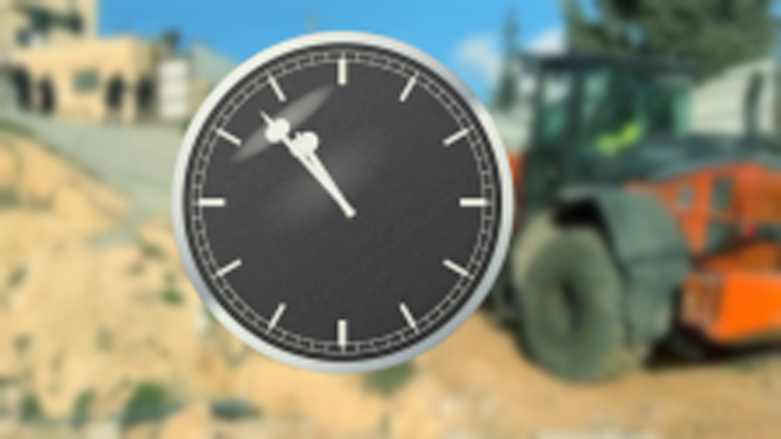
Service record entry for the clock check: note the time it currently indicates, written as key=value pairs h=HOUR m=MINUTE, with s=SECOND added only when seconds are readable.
h=10 m=53
